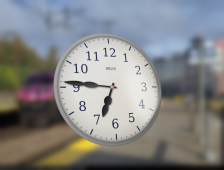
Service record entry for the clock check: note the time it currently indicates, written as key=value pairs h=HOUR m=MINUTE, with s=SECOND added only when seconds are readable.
h=6 m=46
